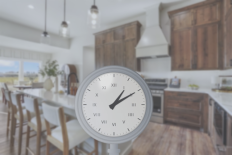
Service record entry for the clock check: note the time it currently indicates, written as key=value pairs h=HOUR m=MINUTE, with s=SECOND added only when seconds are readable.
h=1 m=10
